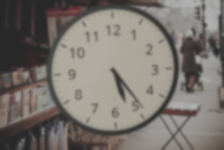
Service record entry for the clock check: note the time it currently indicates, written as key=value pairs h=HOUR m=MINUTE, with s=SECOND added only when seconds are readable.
h=5 m=24
